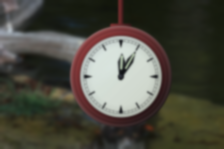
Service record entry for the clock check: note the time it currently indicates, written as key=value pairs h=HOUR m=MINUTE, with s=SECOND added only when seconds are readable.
h=12 m=5
